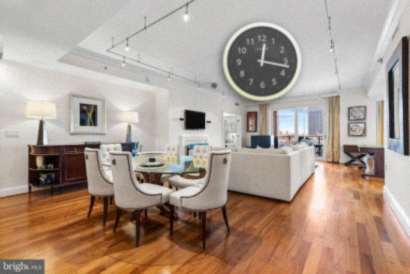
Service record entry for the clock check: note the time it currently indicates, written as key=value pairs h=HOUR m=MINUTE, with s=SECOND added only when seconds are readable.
h=12 m=17
